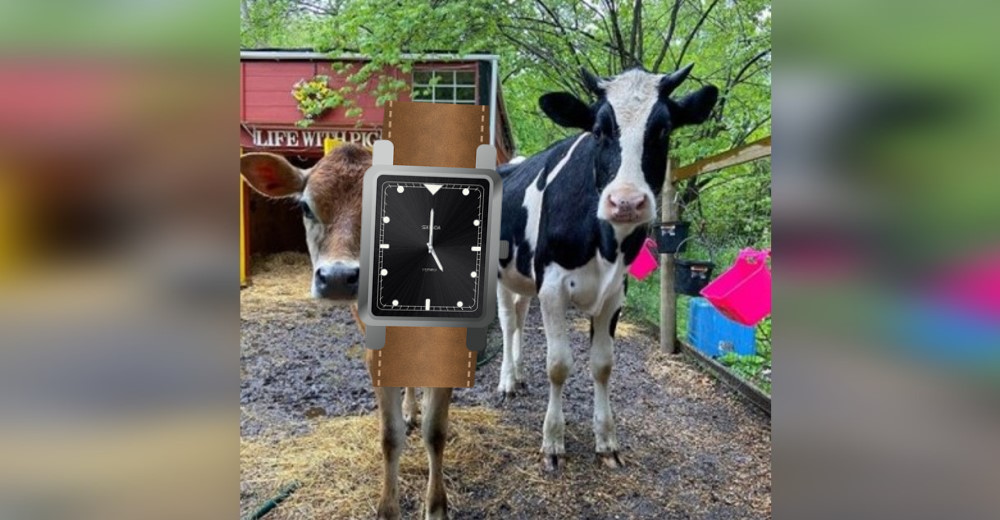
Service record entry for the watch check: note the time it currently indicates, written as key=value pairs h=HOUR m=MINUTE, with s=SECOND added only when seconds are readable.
h=5 m=0
